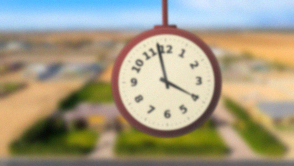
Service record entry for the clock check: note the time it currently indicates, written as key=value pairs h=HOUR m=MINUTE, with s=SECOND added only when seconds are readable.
h=3 m=58
